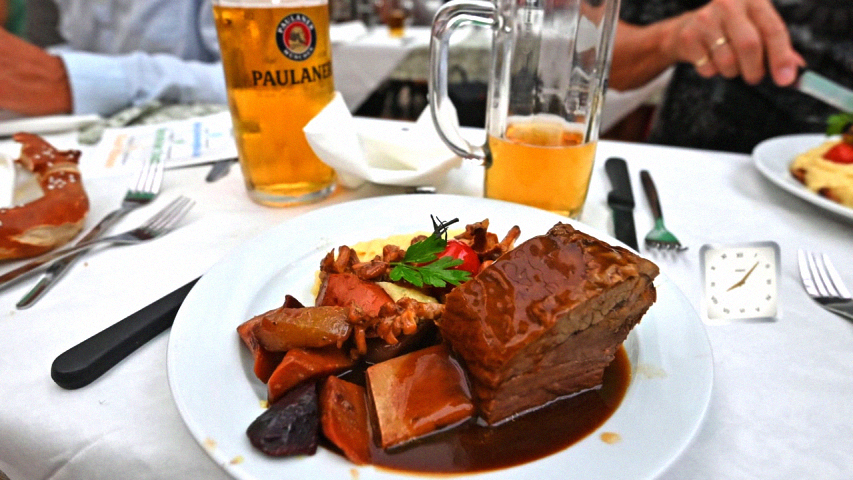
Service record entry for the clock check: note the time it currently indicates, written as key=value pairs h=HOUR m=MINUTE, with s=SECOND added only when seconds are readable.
h=8 m=7
